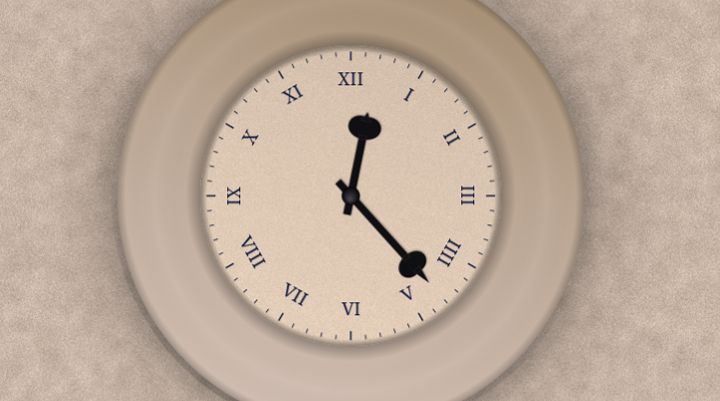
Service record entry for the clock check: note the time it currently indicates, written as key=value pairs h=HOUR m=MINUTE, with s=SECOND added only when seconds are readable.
h=12 m=23
